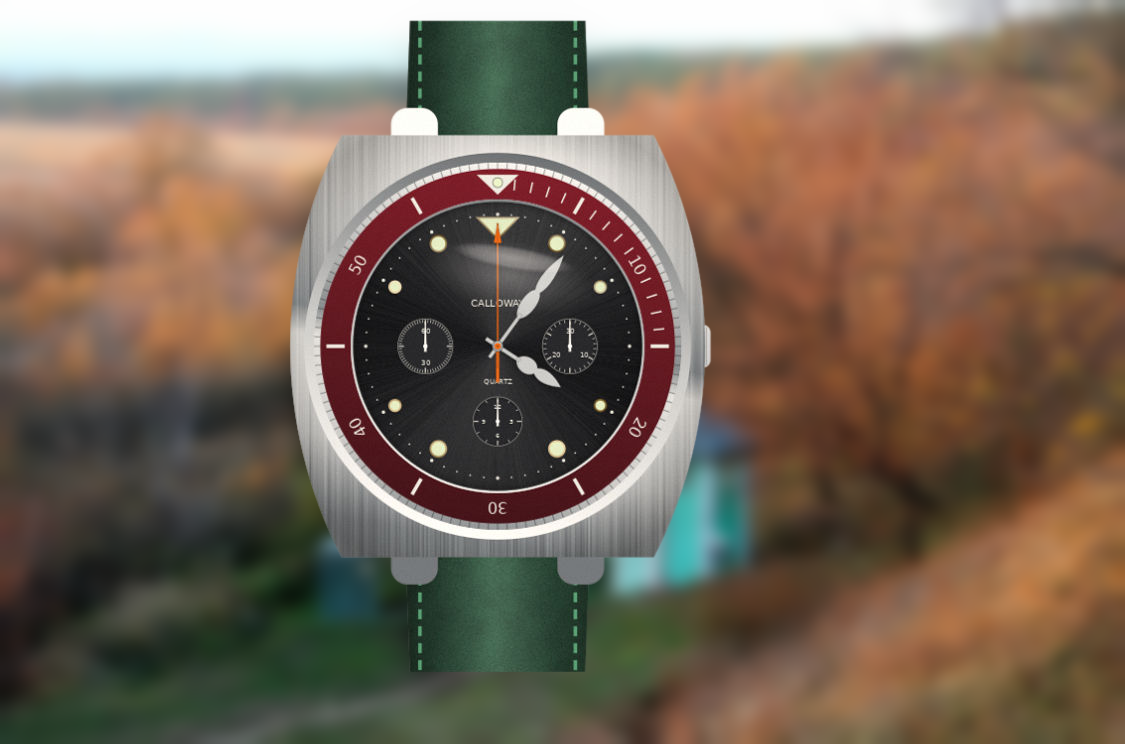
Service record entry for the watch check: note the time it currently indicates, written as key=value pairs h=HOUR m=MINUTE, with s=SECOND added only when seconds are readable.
h=4 m=6
